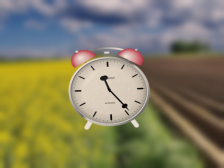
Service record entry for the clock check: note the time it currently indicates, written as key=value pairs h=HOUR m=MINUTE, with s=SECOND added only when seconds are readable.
h=11 m=24
